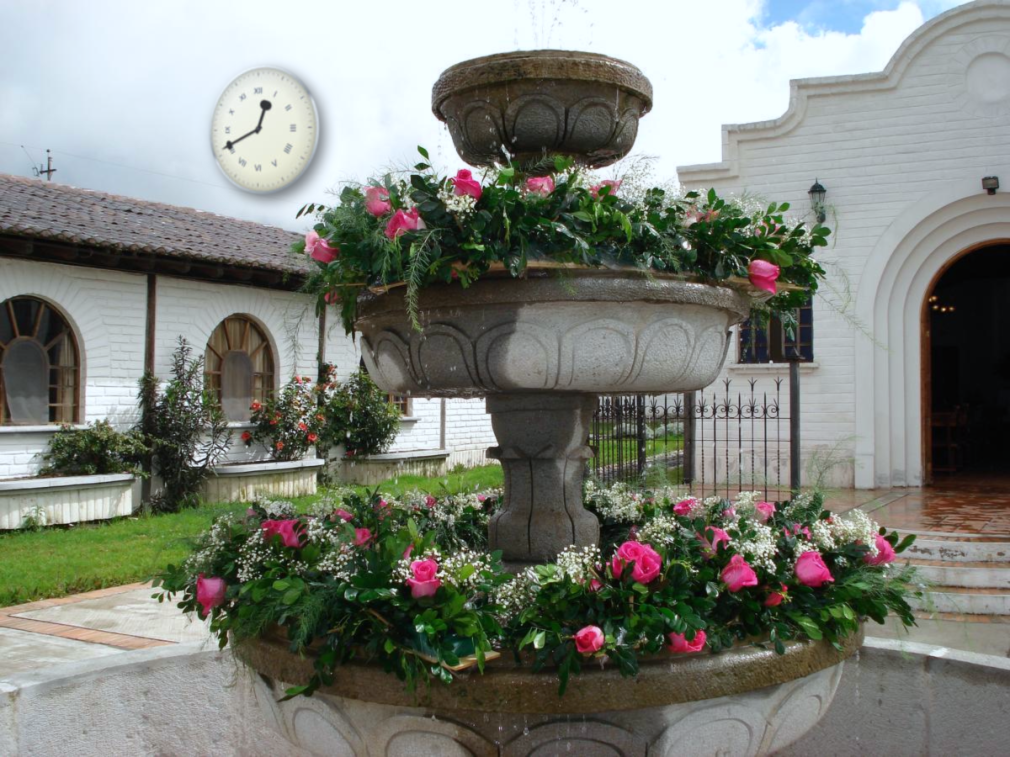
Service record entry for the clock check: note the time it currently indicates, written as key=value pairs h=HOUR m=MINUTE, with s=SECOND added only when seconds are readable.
h=12 m=41
